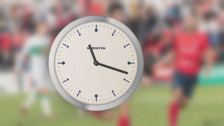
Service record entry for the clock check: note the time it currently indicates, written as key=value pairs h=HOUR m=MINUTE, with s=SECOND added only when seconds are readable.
h=11 m=18
